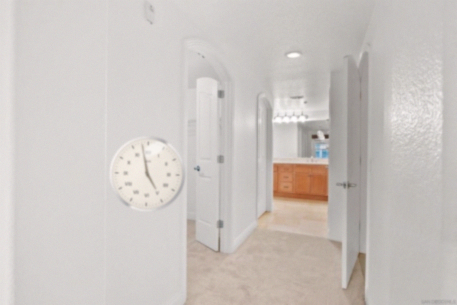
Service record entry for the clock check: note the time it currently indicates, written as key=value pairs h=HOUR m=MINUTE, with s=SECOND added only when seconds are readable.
h=4 m=58
